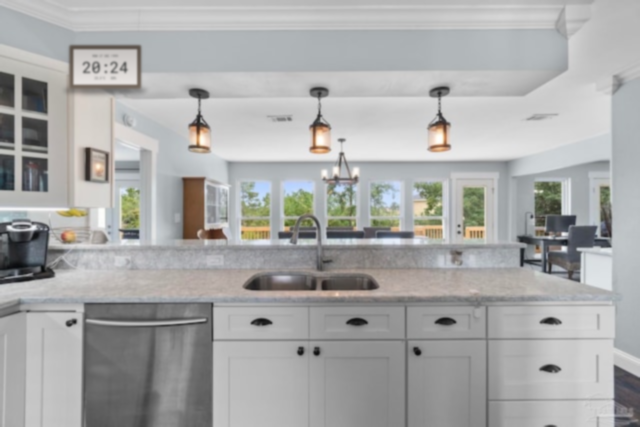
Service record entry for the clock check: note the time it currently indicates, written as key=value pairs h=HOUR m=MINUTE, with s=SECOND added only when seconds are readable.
h=20 m=24
